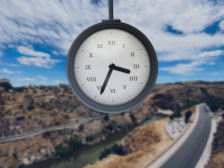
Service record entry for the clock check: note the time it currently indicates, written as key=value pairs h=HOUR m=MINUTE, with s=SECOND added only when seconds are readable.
h=3 m=34
